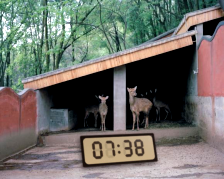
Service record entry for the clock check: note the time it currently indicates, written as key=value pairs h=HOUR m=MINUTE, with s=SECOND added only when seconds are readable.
h=7 m=38
